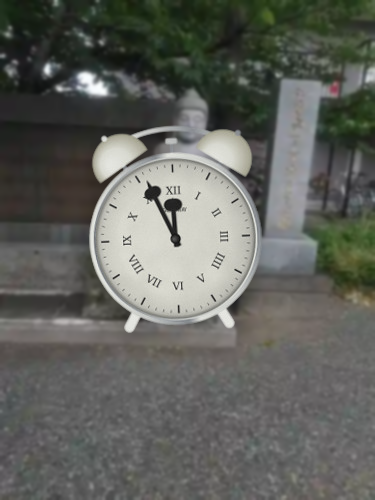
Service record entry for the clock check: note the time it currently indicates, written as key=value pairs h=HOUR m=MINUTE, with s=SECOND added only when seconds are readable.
h=11 m=56
